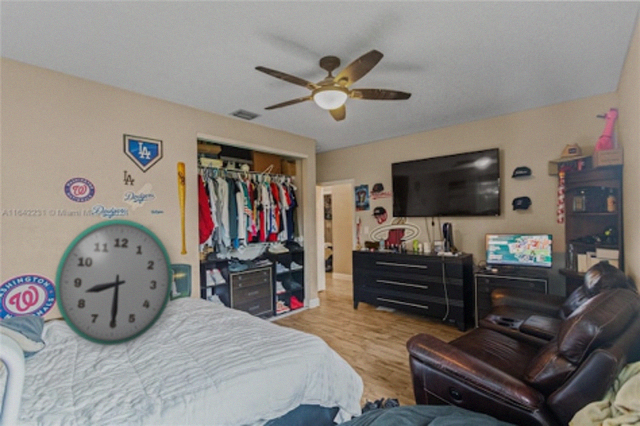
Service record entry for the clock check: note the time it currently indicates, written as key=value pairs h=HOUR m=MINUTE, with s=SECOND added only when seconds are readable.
h=8 m=30
